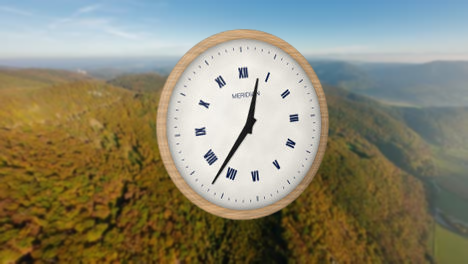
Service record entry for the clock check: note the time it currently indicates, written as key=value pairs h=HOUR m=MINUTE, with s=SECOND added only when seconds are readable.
h=12 m=37
